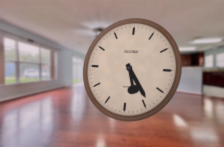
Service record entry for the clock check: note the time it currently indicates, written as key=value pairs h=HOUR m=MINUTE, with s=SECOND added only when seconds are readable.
h=5 m=24
